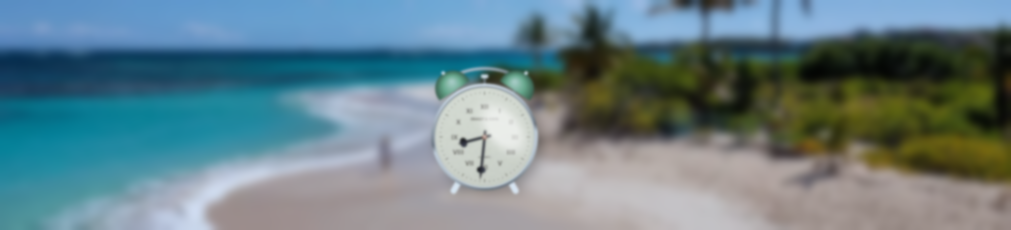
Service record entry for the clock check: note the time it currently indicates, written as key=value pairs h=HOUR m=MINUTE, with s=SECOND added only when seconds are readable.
h=8 m=31
